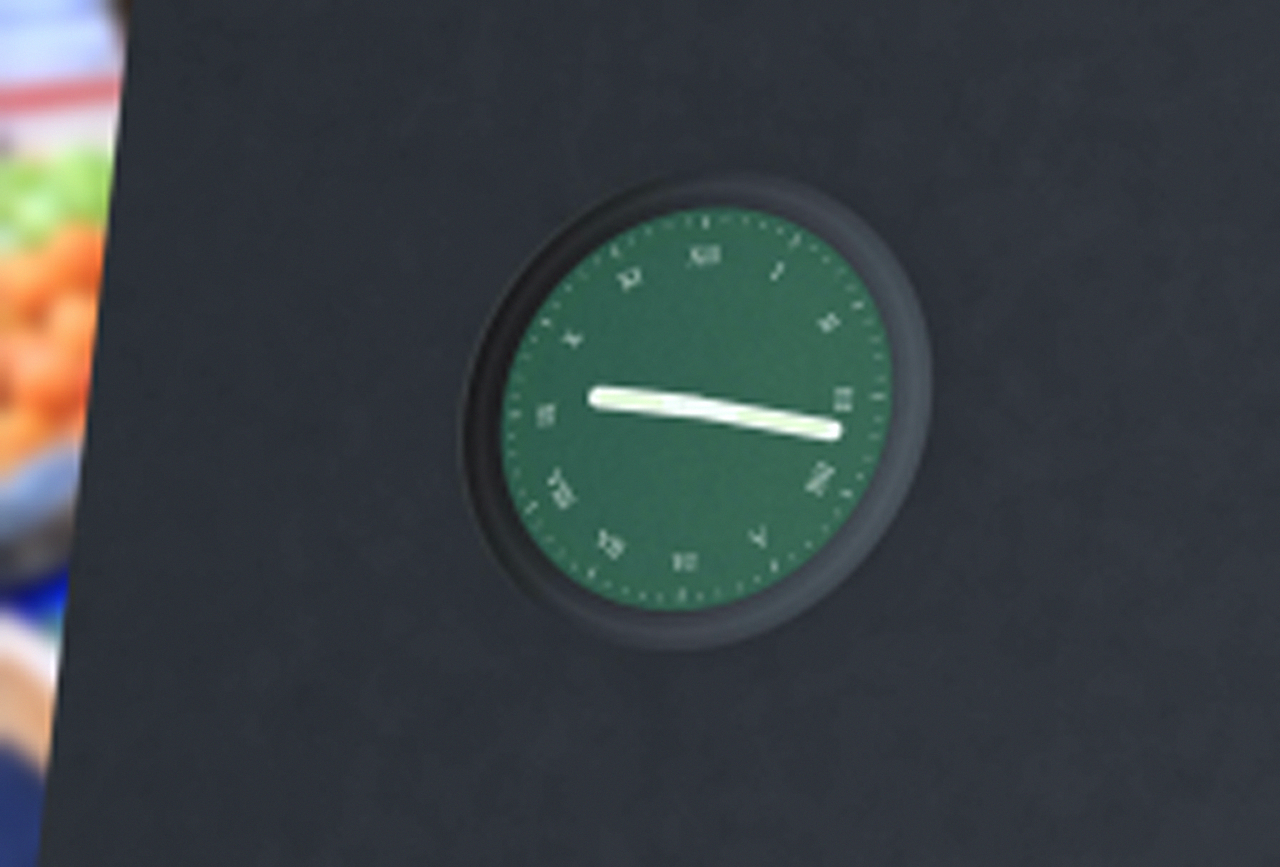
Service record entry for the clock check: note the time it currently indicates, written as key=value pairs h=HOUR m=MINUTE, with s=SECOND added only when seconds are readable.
h=9 m=17
